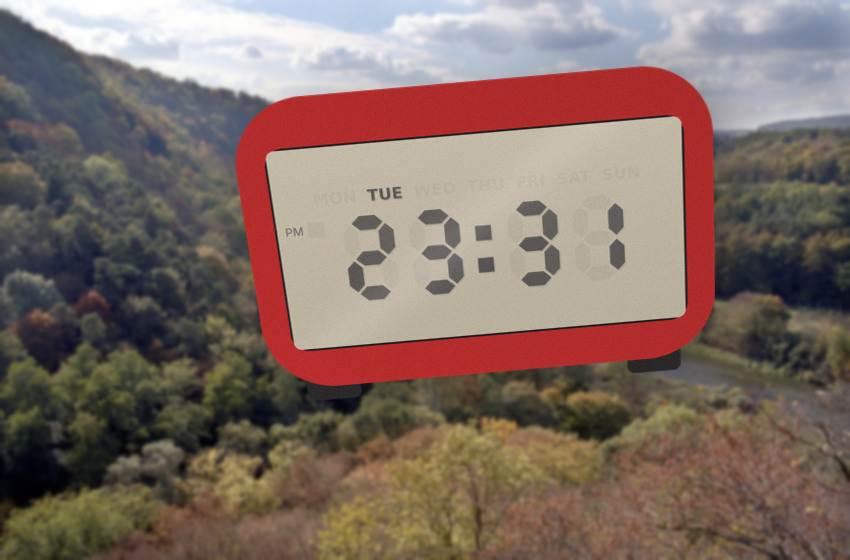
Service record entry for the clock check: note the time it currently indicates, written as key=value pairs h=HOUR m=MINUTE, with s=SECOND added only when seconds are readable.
h=23 m=31
